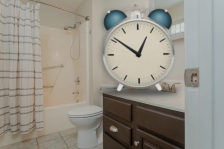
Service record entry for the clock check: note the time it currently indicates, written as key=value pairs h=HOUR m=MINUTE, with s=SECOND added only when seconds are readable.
h=12 m=51
